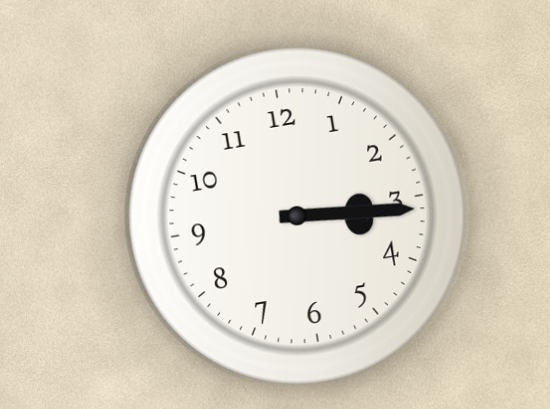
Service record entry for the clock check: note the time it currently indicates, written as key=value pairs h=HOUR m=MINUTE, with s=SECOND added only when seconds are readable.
h=3 m=16
